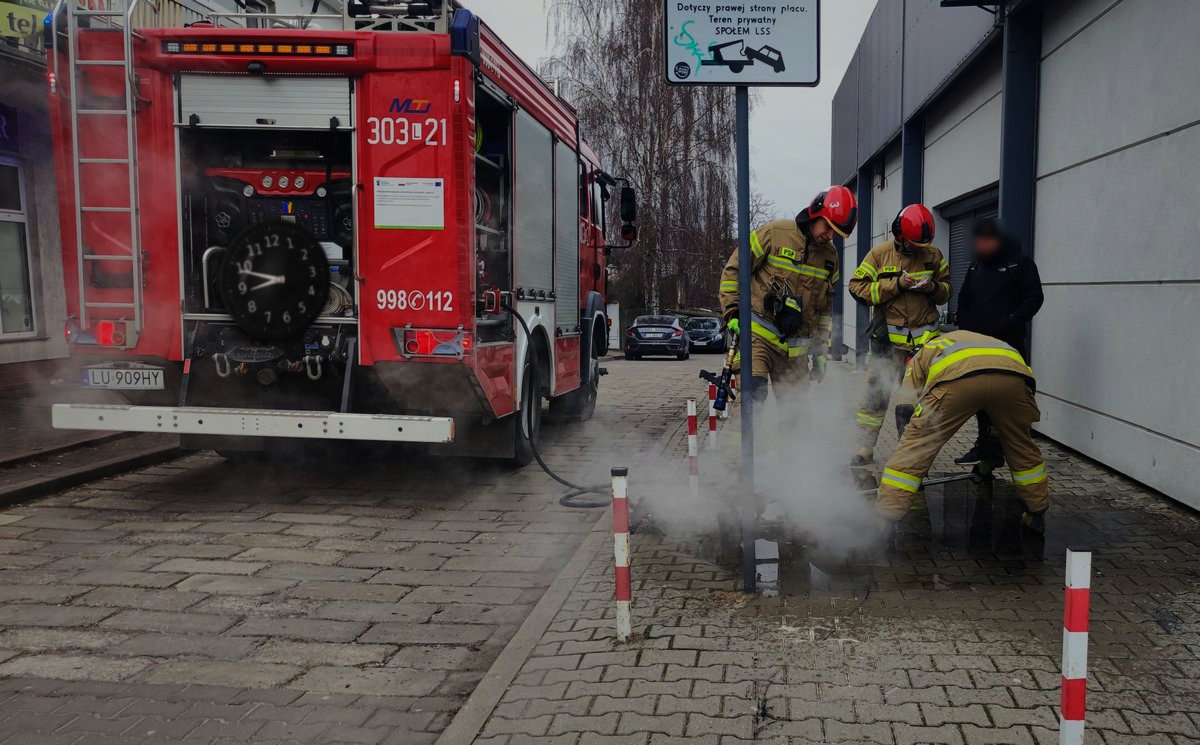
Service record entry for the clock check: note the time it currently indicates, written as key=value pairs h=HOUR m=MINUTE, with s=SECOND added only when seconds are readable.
h=8 m=49
